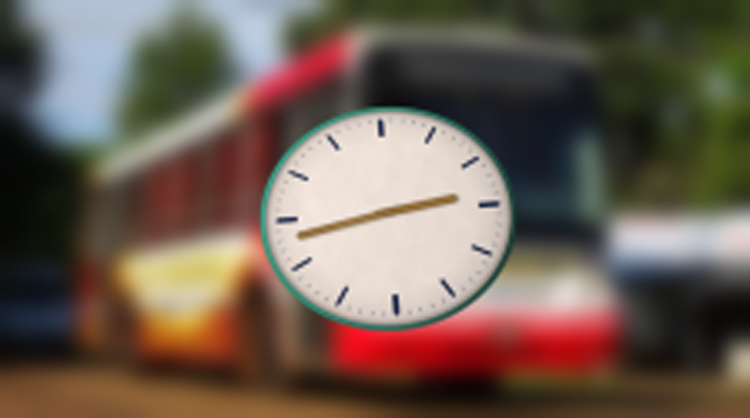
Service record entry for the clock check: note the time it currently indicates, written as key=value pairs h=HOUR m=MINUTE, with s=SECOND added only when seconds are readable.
h=2 m=43
